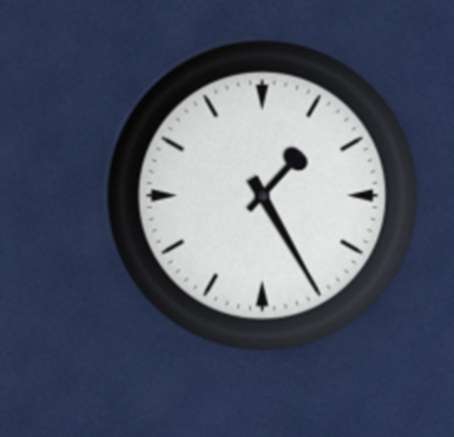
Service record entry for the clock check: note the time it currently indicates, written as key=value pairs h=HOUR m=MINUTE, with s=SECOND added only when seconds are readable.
h=1 m=25
